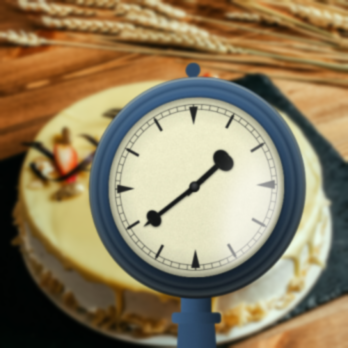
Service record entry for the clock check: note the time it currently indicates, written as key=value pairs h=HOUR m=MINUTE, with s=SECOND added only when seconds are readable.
h=1 m=39
